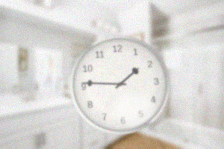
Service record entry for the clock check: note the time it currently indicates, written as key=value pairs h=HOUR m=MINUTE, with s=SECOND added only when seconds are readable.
h=1 m=46
